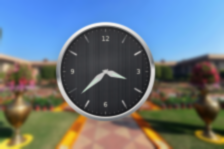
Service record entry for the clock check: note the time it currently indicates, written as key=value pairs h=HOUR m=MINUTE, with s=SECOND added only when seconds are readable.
h=3 m=38
